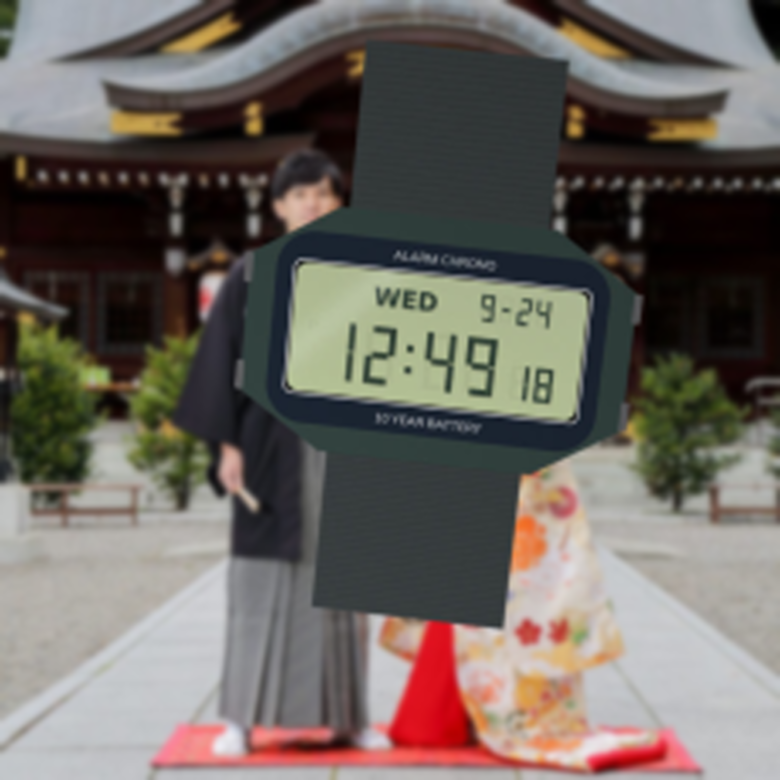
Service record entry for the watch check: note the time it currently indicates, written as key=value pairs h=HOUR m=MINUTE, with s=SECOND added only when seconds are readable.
h=12 m=49 s=18
